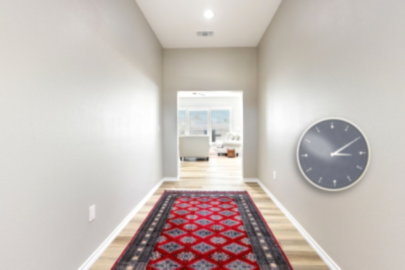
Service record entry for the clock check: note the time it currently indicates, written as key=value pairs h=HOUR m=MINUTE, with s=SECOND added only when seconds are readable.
h=3 m=10
